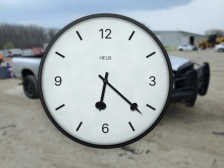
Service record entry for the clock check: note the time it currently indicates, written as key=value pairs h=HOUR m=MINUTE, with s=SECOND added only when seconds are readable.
h=6 m=22
